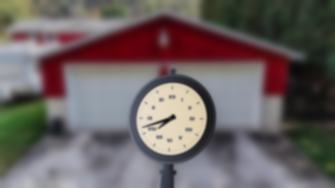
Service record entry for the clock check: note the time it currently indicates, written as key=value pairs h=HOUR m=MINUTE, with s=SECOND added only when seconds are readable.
h=7 m=42
